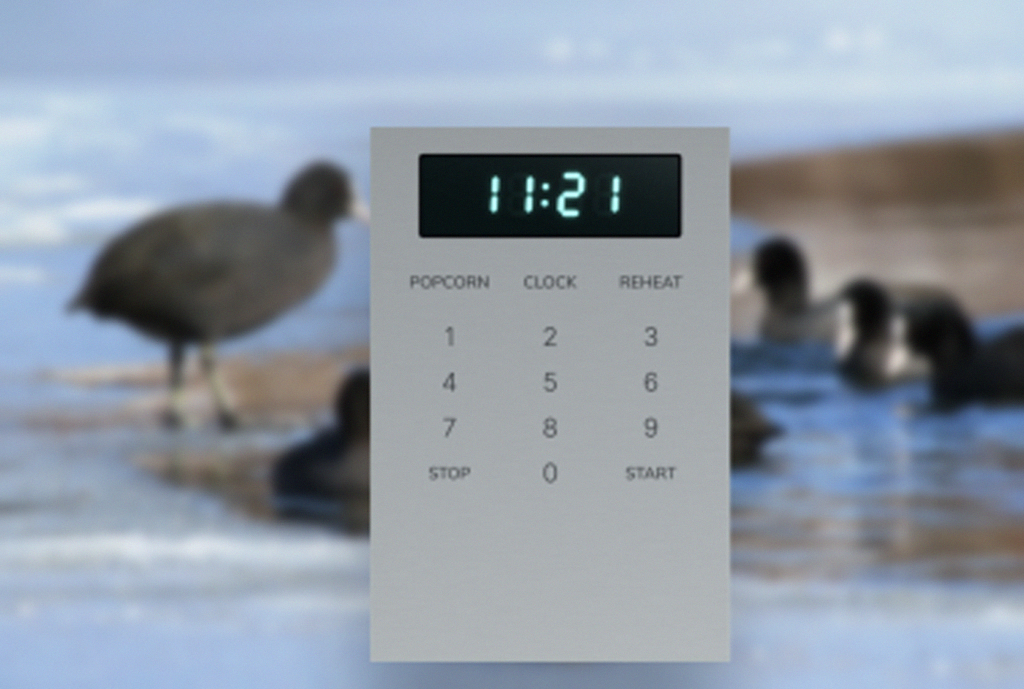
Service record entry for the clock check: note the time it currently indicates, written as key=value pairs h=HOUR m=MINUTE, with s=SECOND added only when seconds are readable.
h=11 m=21
